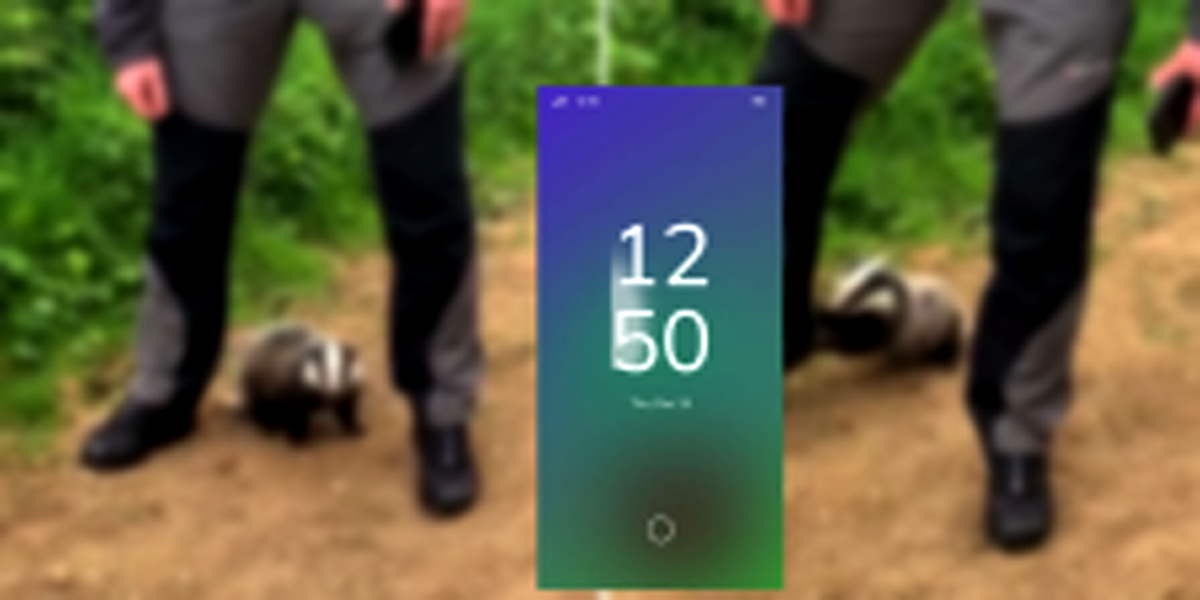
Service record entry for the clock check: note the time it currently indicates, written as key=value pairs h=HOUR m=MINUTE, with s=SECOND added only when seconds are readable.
h=12 m=50
